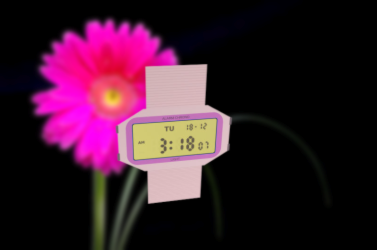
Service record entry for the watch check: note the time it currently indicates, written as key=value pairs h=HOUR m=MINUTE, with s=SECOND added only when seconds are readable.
h=3 m=18 s=7
